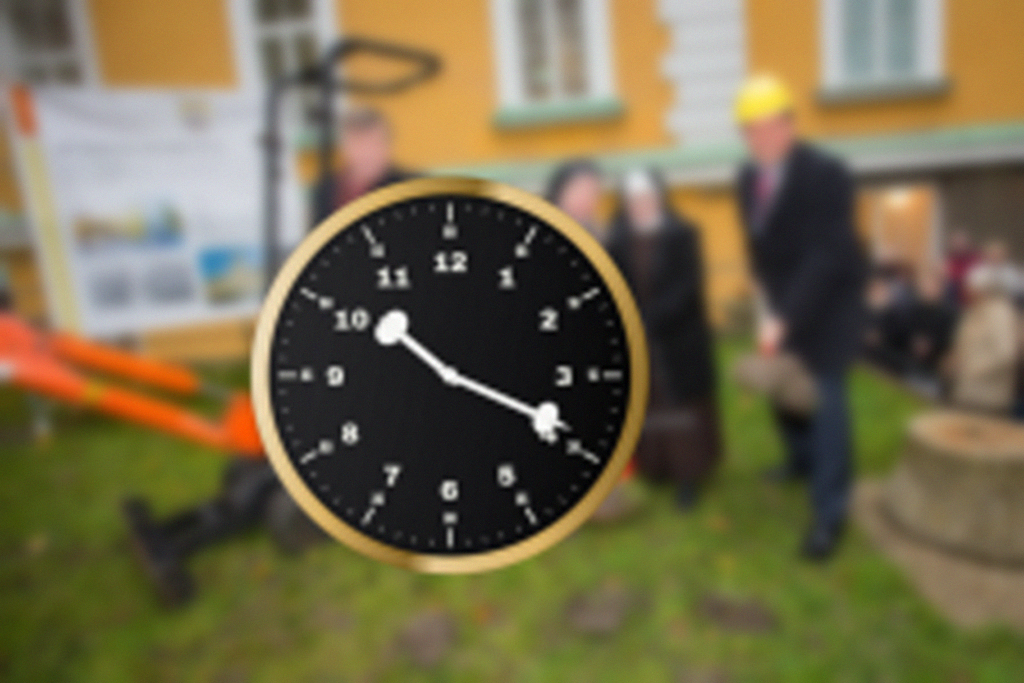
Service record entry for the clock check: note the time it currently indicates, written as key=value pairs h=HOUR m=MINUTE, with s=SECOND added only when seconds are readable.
h=10 m=19
